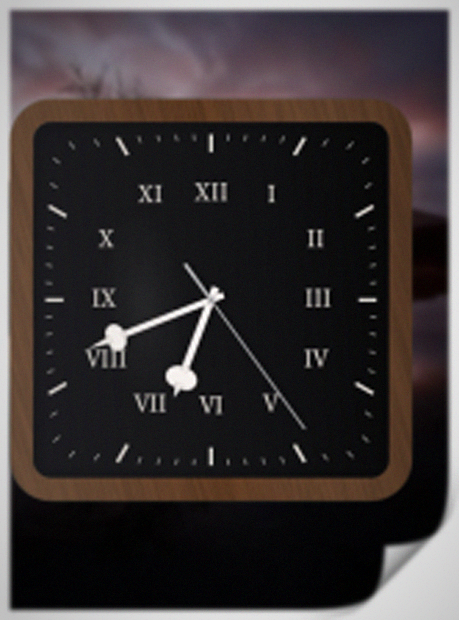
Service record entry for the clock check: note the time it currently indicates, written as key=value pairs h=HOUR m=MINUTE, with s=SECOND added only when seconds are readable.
h=6 m=41 s=24
